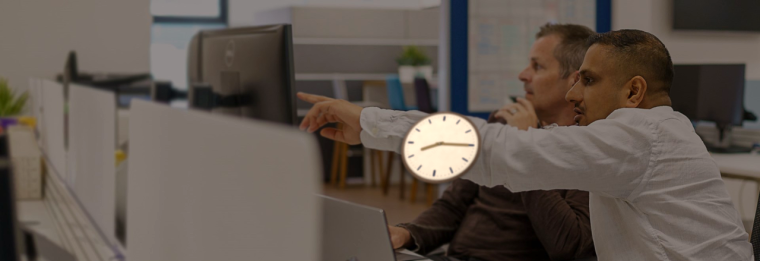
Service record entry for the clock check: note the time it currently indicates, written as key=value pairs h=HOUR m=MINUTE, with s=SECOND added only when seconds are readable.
h=8 m=15
